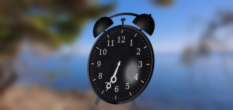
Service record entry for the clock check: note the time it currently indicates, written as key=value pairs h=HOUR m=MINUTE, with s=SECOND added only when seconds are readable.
h=6 m=34
